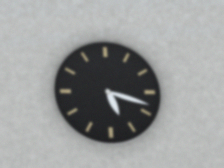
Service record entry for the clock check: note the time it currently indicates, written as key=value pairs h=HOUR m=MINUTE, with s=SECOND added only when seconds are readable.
h=5 m=18
